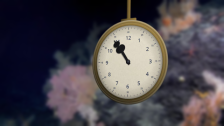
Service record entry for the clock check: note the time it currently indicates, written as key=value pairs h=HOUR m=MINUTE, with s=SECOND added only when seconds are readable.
h=10 m=54
